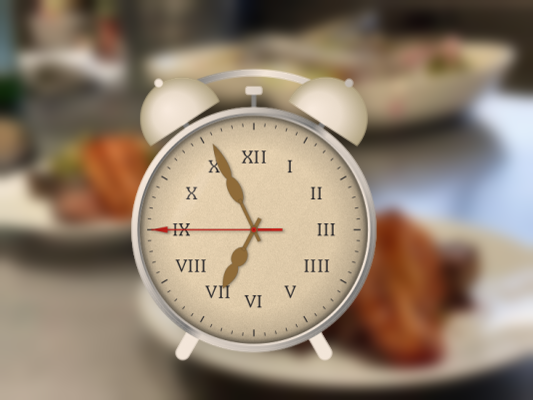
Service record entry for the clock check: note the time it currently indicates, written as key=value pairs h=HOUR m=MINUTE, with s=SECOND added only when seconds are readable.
h=6 m=55 s=45
